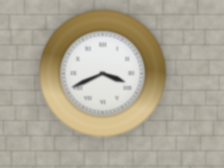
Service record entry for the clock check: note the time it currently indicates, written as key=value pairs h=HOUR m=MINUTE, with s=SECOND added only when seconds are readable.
h=3 m=41
